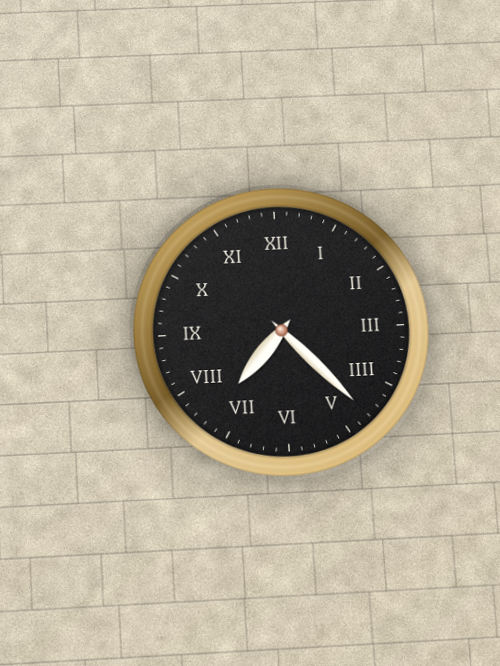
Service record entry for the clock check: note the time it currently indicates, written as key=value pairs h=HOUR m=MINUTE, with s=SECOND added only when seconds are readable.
h=7 m=23
